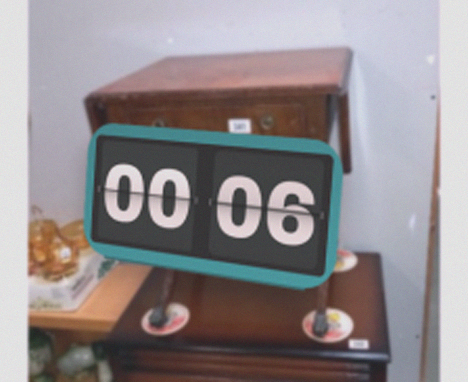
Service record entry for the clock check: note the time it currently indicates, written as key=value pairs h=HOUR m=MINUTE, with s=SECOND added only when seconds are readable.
h=0 m=6
